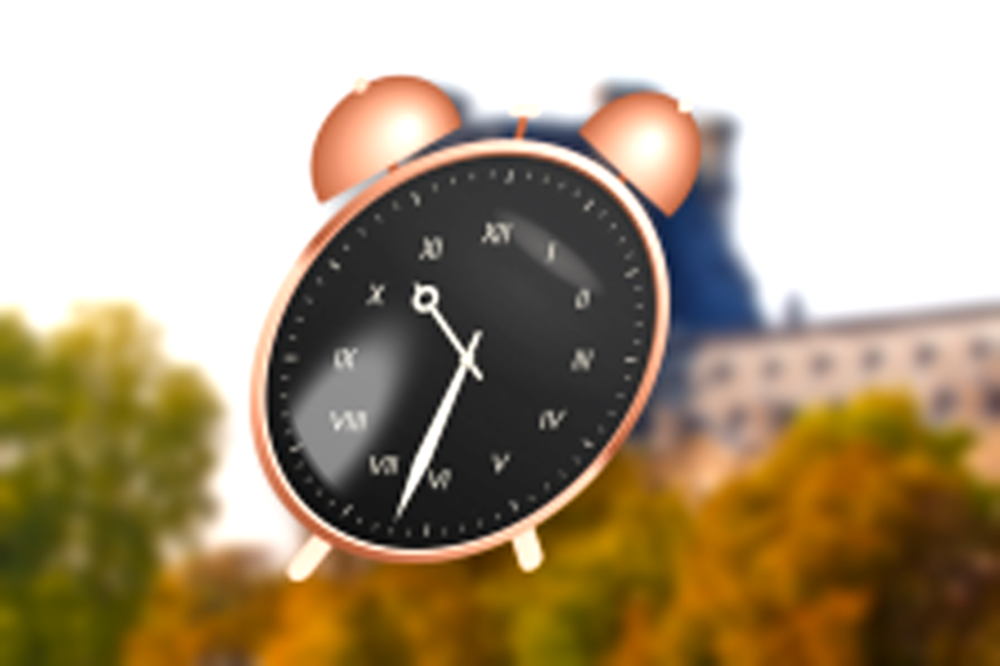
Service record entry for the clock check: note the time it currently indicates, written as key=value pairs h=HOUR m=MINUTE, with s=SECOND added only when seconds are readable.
h=10 m=32
